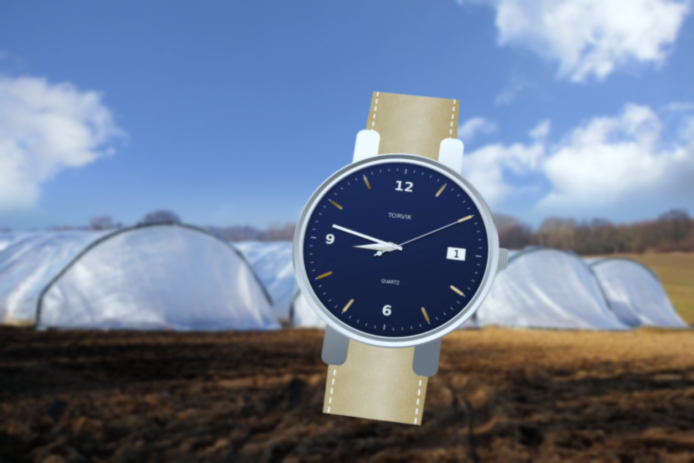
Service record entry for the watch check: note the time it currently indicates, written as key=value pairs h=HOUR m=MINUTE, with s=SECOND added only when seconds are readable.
h=8 m=47 s=10
